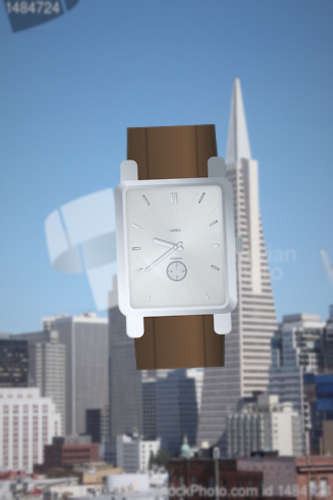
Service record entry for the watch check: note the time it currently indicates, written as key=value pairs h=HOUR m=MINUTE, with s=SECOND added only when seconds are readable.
h=9 m=39
